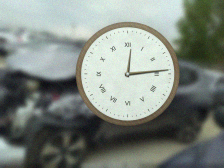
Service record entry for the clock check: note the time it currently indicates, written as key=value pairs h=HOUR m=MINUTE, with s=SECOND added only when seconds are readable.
h=12 m=14
